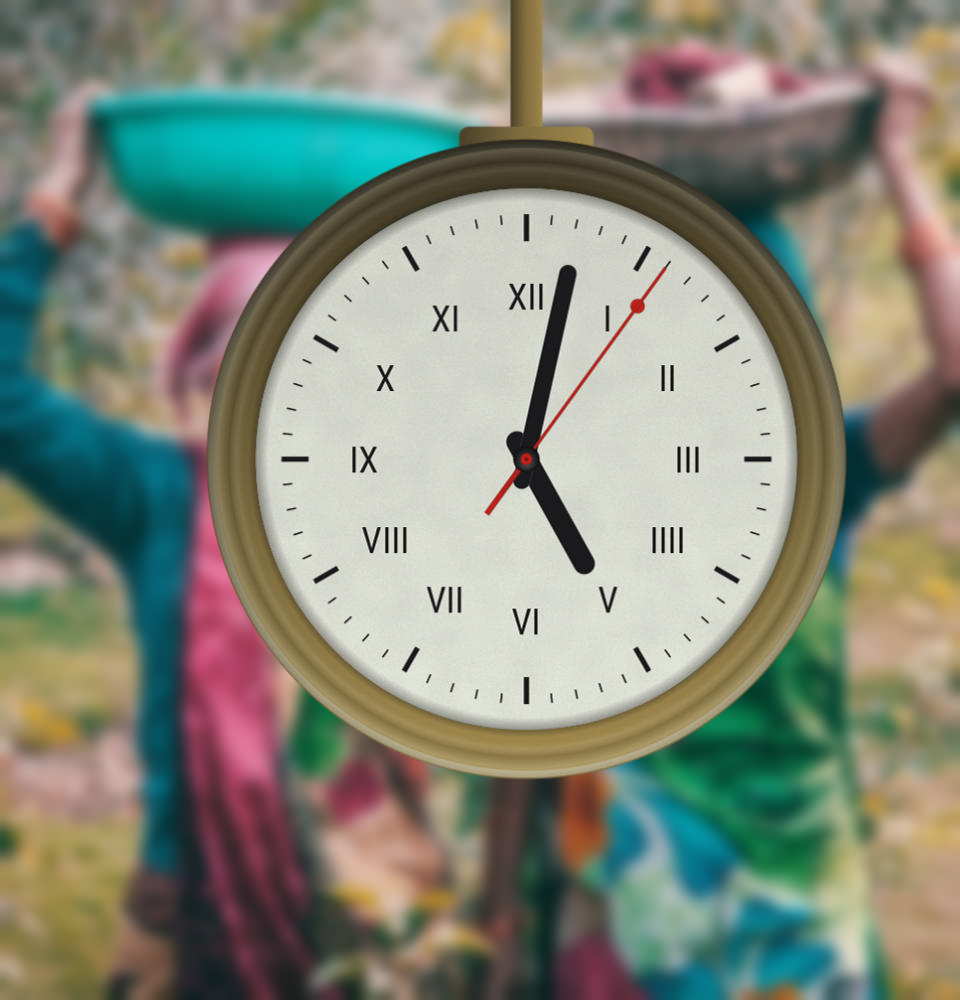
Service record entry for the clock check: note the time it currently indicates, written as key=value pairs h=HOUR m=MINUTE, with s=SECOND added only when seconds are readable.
h=5 m=2 s=6
